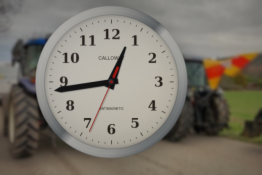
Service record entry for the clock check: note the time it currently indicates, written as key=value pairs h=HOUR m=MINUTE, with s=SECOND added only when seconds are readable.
h=12 m=43 s=34
